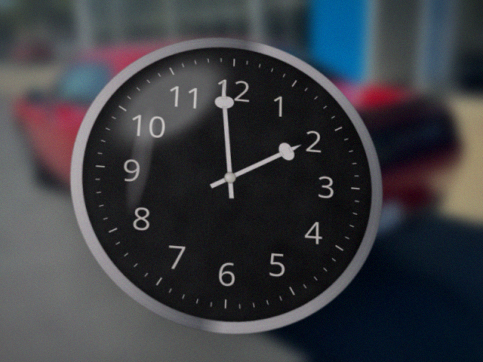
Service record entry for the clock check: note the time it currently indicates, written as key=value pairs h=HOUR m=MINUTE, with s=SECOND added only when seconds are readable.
h=1 m=59
